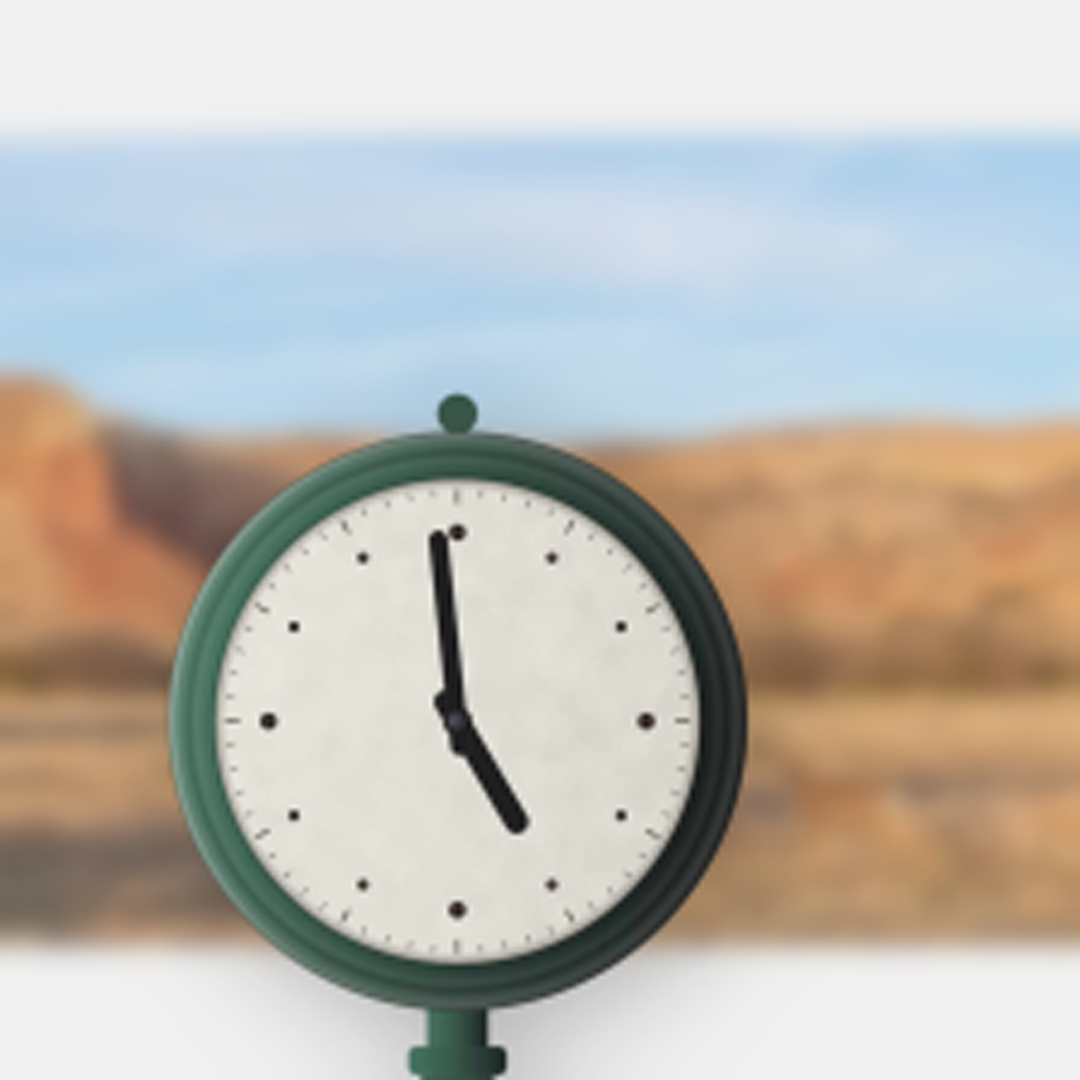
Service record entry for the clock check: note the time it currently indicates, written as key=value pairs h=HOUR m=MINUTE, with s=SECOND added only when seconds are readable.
h=4 m=59
